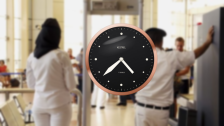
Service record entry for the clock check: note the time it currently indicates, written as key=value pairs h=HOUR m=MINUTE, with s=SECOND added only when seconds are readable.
h=4 m=38
